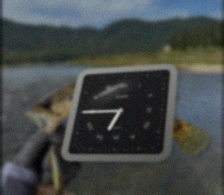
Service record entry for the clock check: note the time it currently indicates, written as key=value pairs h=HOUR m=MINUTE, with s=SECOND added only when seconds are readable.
h=6 m=45
